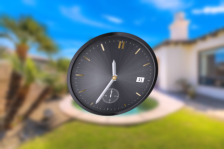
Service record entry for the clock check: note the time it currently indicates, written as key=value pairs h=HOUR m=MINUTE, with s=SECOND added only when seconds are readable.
h=11 m=34
